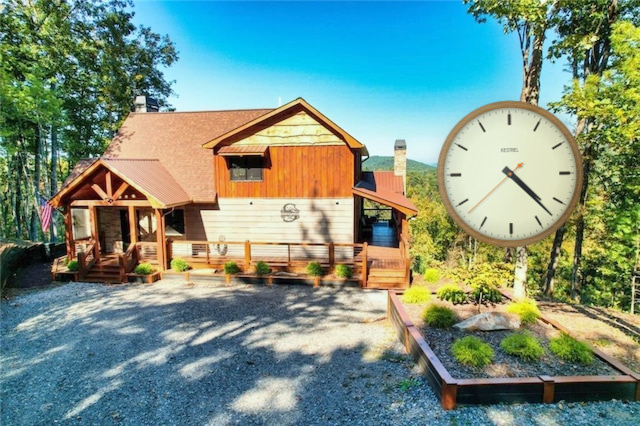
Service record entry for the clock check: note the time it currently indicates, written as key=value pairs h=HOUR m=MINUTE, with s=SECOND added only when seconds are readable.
h=4 m=22 s=38
